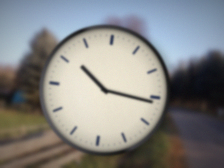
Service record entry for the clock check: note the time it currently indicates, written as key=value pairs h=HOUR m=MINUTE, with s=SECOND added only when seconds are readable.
h=10 m=16
